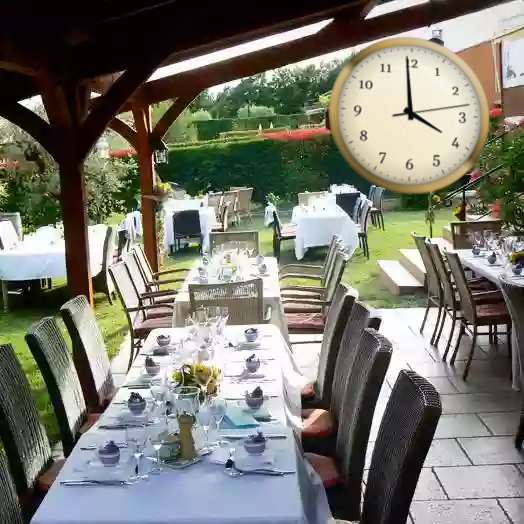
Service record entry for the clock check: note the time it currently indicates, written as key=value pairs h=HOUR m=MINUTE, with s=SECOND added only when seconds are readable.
h=3 m=59 s=13
